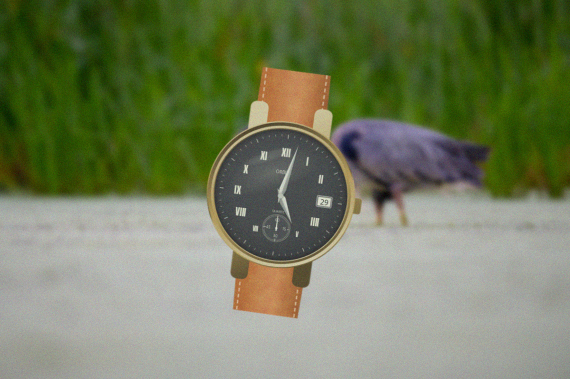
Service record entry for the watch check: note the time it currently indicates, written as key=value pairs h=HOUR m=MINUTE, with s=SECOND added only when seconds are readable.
h=5 m=2
